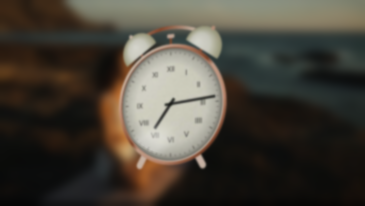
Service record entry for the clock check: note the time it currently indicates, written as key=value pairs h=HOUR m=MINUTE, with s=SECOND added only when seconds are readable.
h=7 m=14
